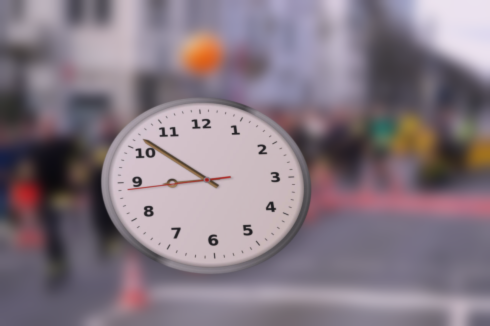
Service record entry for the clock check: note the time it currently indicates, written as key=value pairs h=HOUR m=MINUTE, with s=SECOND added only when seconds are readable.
h=8 m=51 s=44
